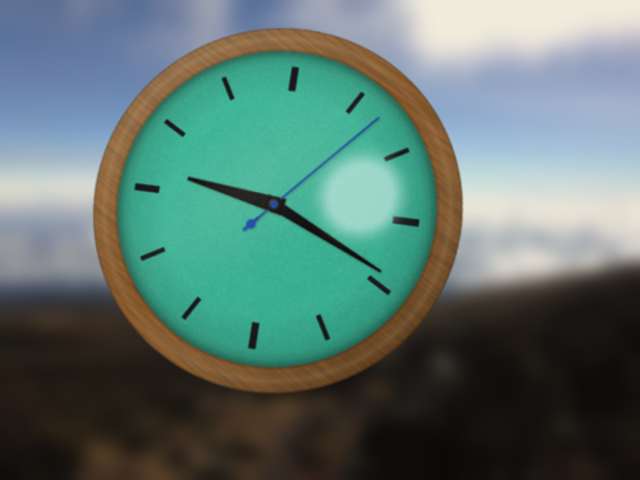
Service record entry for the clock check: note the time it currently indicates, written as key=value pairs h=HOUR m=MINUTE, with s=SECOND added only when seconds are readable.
h=9 m=19 s=7
